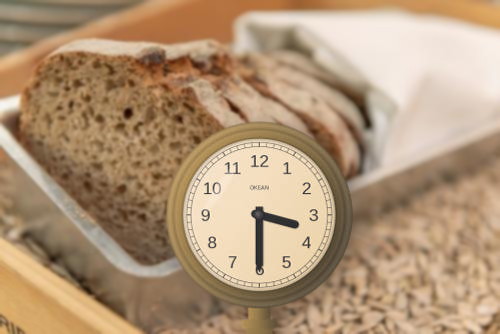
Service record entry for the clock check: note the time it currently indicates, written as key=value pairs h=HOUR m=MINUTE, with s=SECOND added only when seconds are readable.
h=3 m=30
